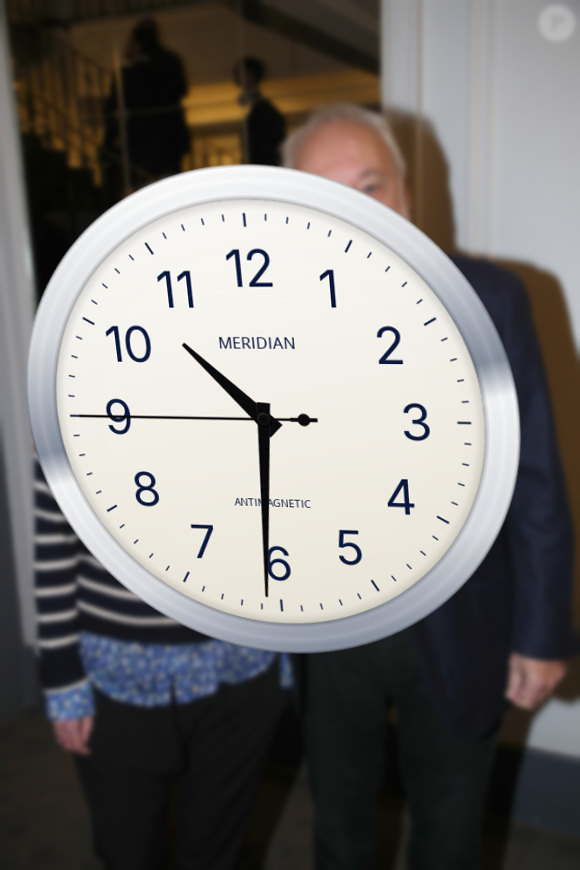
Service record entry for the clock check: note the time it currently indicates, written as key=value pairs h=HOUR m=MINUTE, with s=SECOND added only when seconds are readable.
h=10 m=30 s=45
